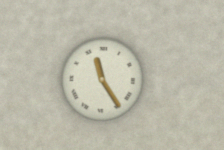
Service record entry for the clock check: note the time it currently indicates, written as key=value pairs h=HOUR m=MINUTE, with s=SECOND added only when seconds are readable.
h=11 m=24
